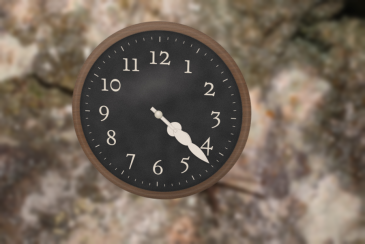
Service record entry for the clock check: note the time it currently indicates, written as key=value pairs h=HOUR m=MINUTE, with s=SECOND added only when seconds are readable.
h=4 m=22
